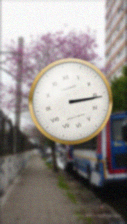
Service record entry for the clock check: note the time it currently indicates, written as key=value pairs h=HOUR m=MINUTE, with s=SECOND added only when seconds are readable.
h=3 m=16
